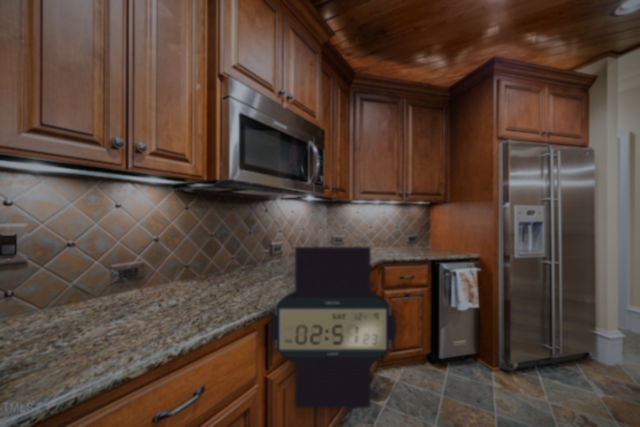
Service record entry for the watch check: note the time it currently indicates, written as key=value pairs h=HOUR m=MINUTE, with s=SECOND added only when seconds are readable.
h=2 m=51
